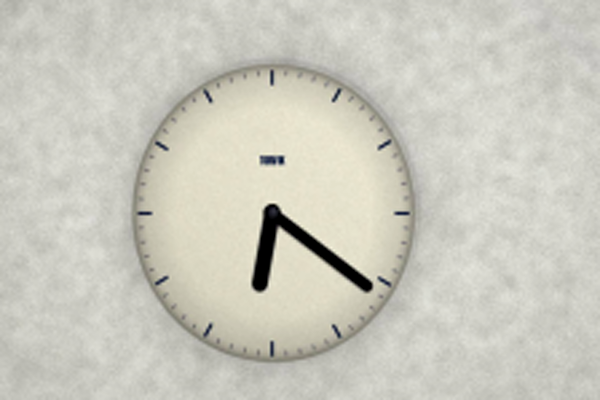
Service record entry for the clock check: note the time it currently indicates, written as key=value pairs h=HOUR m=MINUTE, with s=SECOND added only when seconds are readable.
h=6 m=21
